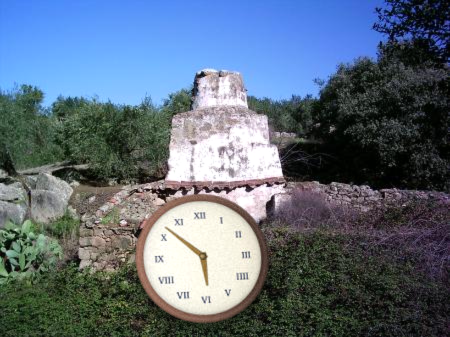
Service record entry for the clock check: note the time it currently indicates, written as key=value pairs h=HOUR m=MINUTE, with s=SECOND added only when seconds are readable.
h=5 m=52
